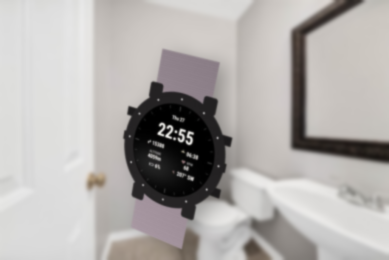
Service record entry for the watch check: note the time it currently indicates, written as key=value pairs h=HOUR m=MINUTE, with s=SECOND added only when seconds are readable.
h=22 m=55
